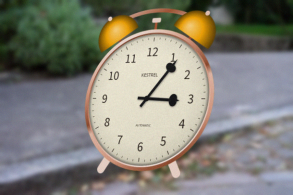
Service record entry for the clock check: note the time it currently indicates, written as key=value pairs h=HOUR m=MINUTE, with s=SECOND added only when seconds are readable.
h=3 m=6
